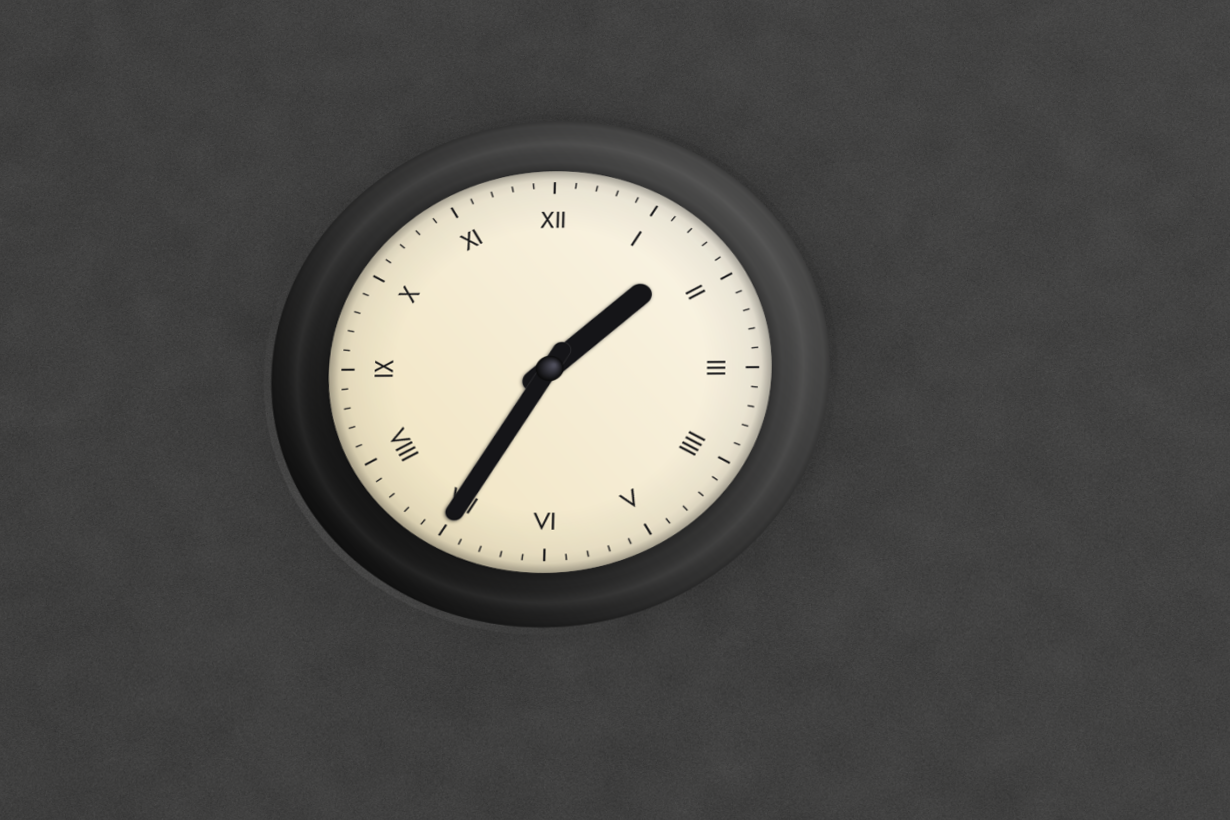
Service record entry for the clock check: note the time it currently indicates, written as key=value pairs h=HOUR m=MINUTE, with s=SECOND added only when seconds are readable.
h=1 m=35
